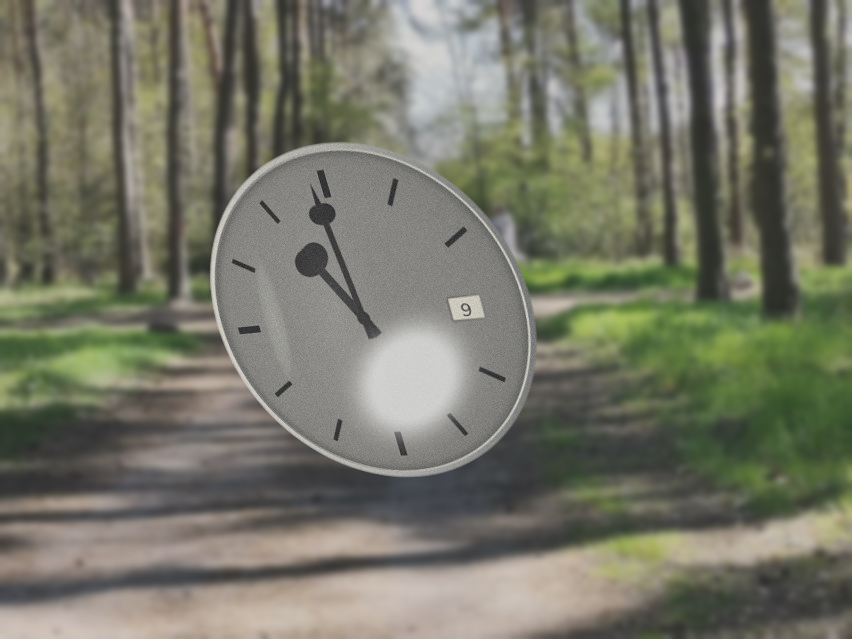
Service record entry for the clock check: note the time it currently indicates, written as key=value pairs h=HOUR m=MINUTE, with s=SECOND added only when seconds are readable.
h=10 m=59
